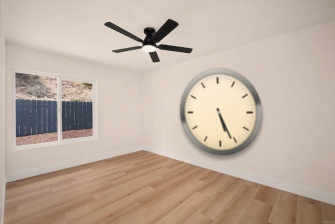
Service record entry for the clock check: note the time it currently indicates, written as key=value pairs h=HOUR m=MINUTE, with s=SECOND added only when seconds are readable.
h=5 m=26
